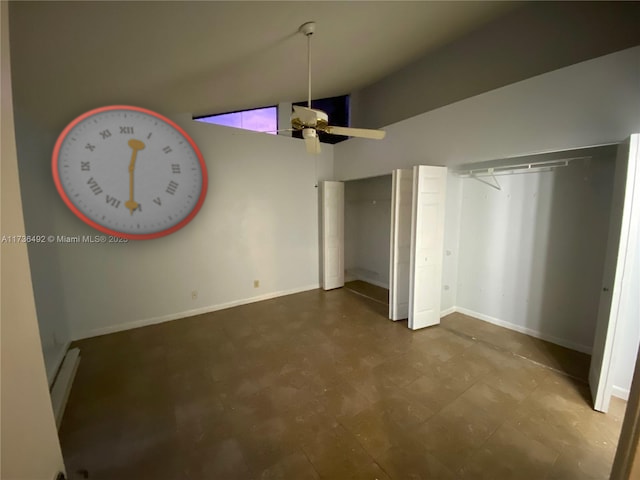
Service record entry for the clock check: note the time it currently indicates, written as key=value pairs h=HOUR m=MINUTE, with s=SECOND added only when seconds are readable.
h=12 m=31
